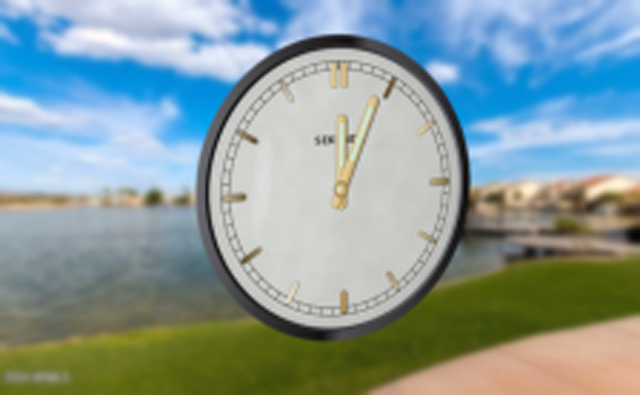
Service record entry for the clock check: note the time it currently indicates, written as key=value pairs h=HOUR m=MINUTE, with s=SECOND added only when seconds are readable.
h=12 m=4
